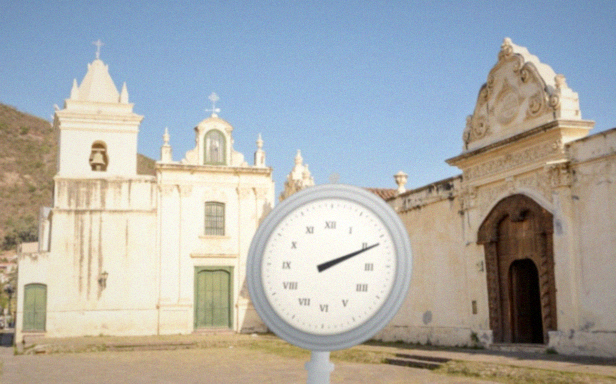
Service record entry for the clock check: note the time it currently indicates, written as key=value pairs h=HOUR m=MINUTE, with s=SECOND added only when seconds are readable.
h=2 m=11
